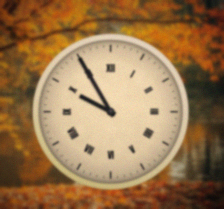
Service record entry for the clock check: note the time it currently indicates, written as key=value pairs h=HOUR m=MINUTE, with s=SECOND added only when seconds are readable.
h=9 m=55
